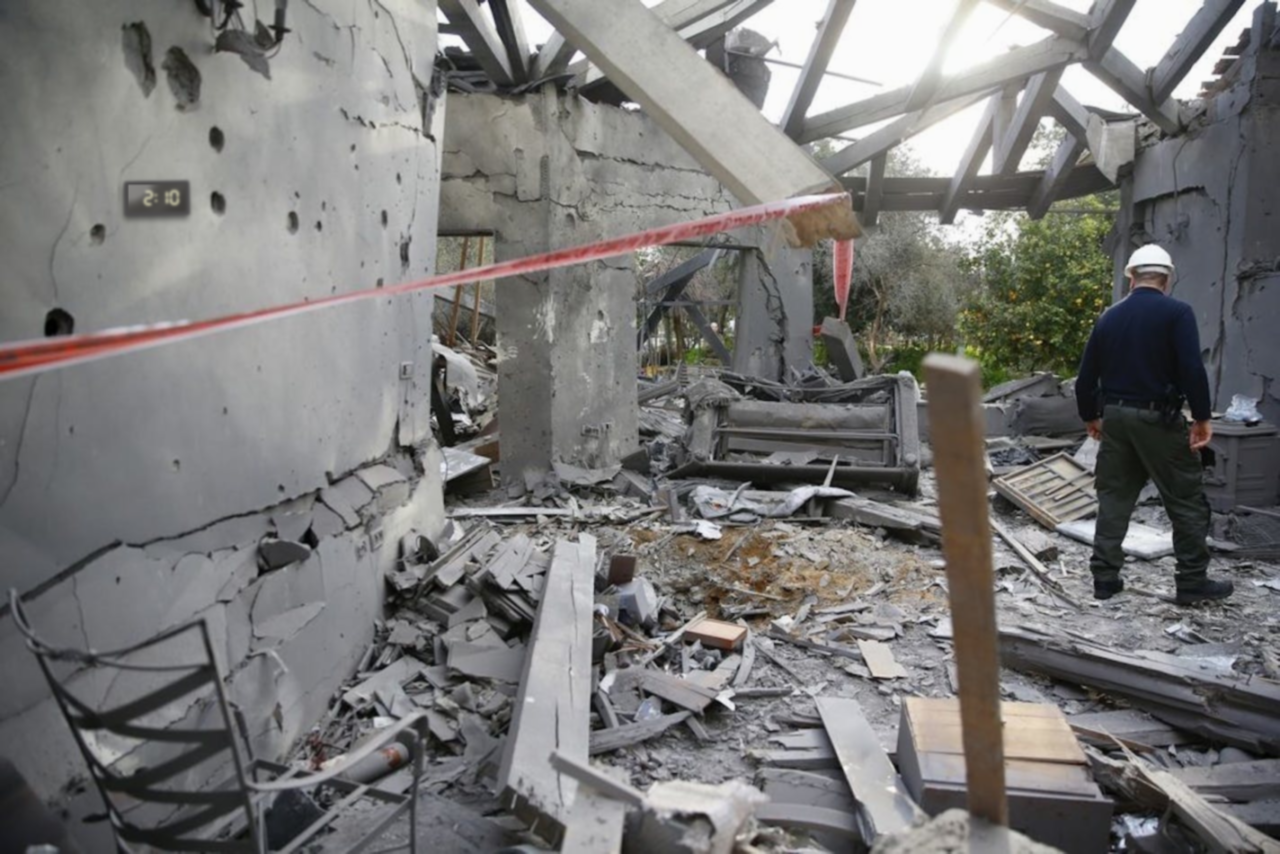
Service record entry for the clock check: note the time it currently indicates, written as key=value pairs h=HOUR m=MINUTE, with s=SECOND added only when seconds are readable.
h=2 m=10
